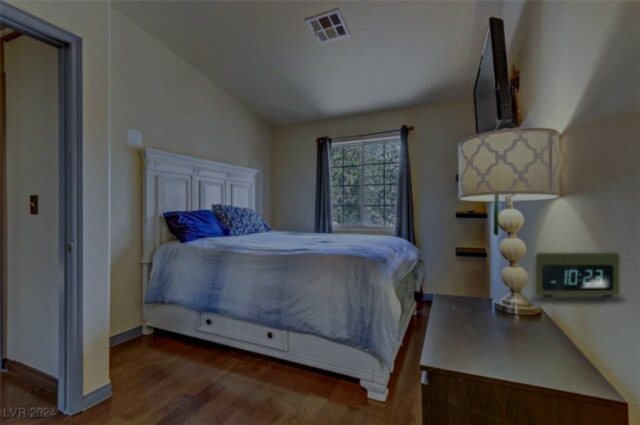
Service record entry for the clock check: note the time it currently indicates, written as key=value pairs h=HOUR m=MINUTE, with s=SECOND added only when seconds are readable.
h=10 m=23
